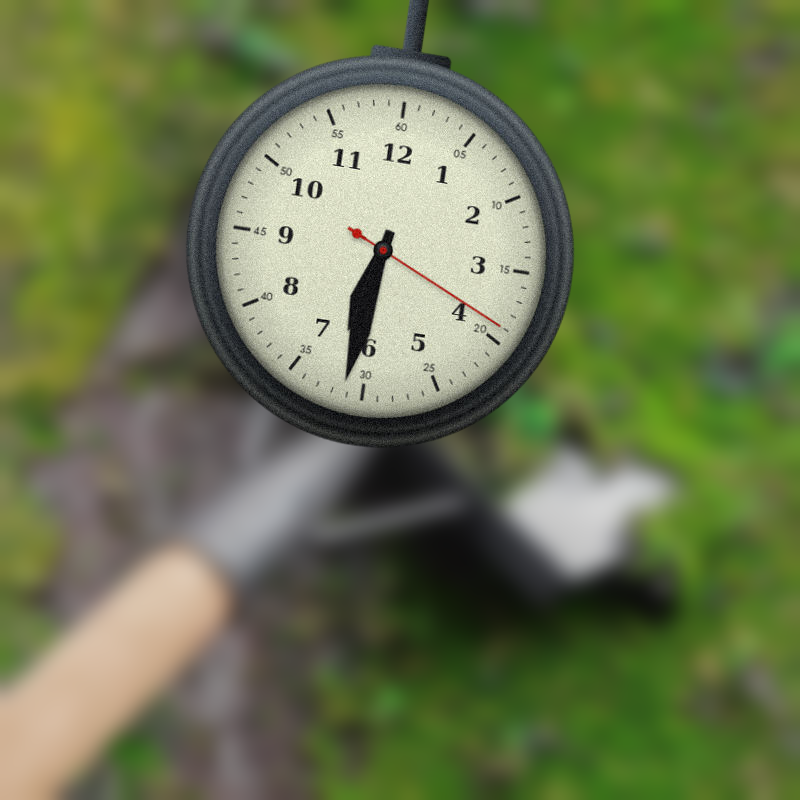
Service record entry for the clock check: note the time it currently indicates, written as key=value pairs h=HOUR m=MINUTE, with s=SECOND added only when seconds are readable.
h=6 m=31 s=19
